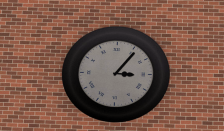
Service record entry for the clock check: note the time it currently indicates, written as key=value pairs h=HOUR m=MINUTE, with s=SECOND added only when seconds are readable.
h=3 m=6
